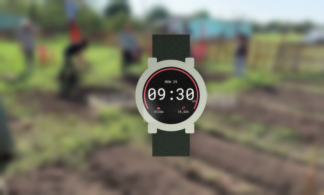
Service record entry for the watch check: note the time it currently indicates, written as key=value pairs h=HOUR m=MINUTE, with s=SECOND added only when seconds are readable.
h=9 m=30
